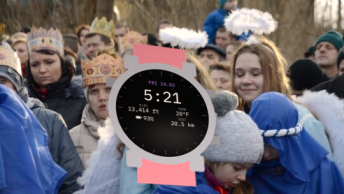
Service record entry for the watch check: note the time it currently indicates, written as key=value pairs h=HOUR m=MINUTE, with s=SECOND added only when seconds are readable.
h=5 m=21
